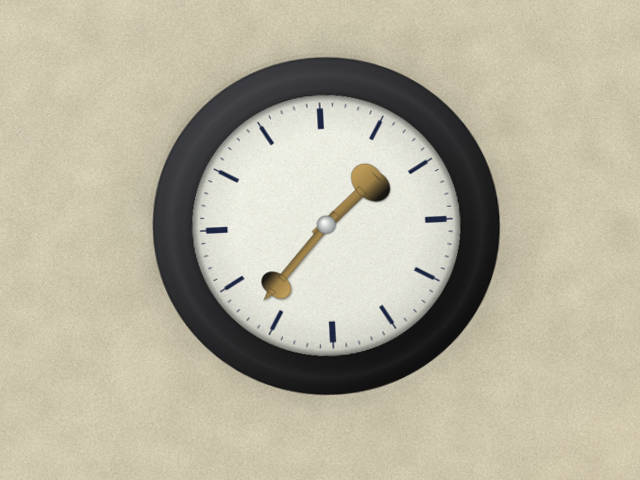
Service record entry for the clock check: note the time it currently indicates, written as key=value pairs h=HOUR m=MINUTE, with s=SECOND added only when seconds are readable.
h=1 m=37
